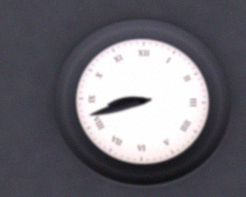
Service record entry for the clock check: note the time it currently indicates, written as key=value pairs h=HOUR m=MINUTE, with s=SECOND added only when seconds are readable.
h=8 m=42
